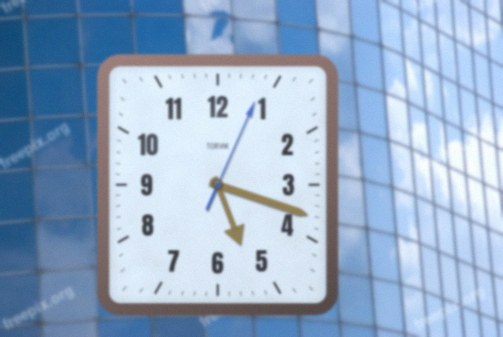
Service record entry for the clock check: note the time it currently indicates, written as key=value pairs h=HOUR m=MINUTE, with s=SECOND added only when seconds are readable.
h=5 m=18 s=4
